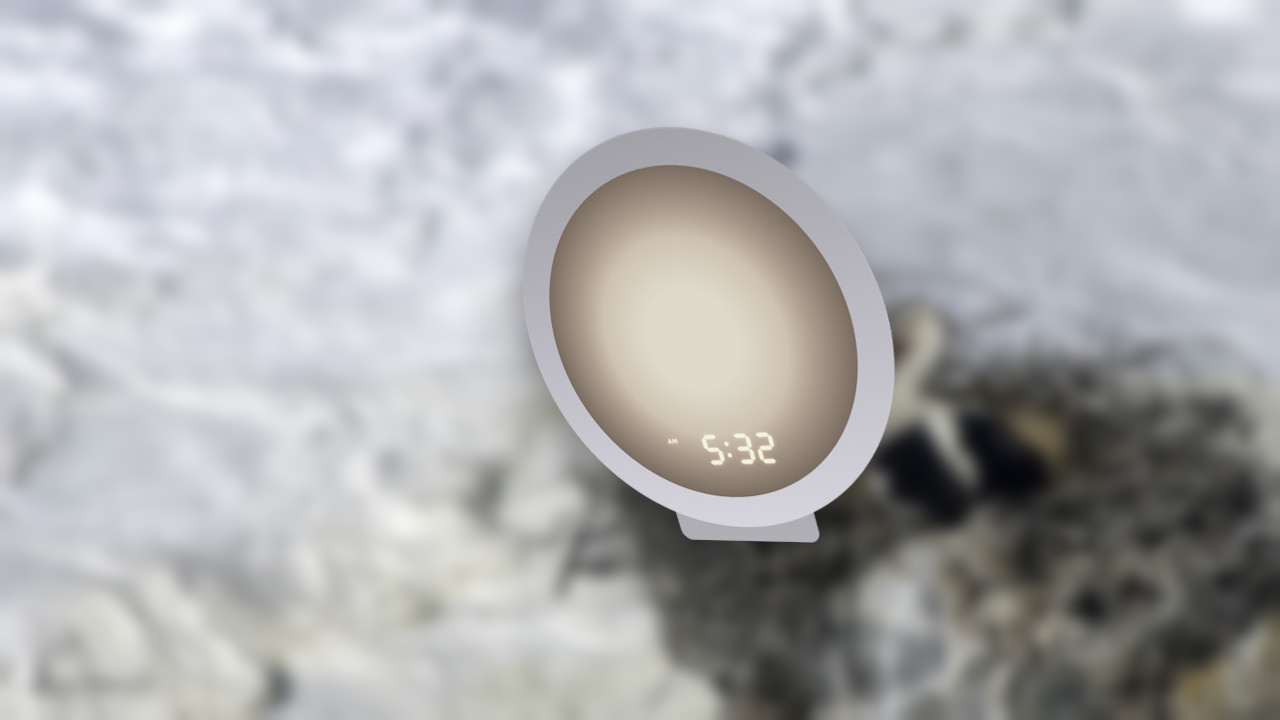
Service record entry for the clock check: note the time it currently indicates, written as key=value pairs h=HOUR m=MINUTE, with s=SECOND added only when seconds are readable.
h=5 m=32
